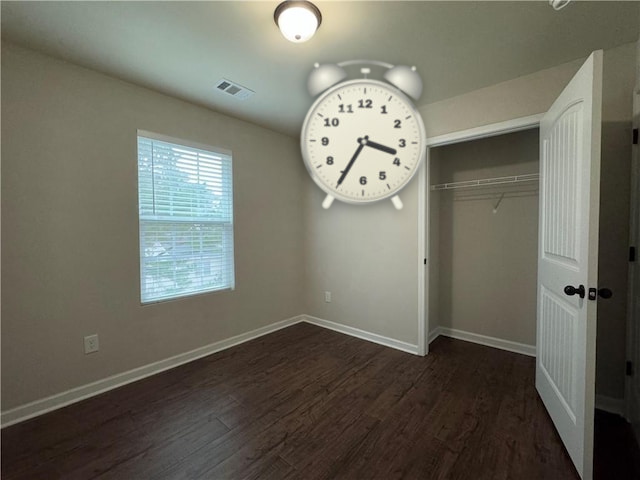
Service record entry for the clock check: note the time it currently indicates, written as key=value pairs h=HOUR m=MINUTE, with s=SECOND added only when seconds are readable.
h=3 m=35
